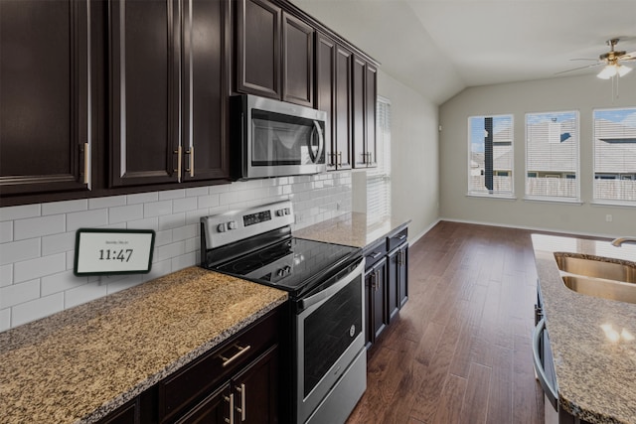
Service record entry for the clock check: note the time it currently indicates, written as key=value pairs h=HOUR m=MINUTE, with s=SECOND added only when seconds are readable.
h=11 m=47
